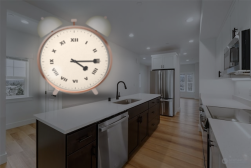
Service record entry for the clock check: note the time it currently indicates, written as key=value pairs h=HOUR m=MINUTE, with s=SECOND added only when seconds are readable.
h=4 m=15
